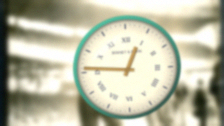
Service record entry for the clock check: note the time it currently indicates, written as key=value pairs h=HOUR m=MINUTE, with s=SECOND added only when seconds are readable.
h=12 m=46
